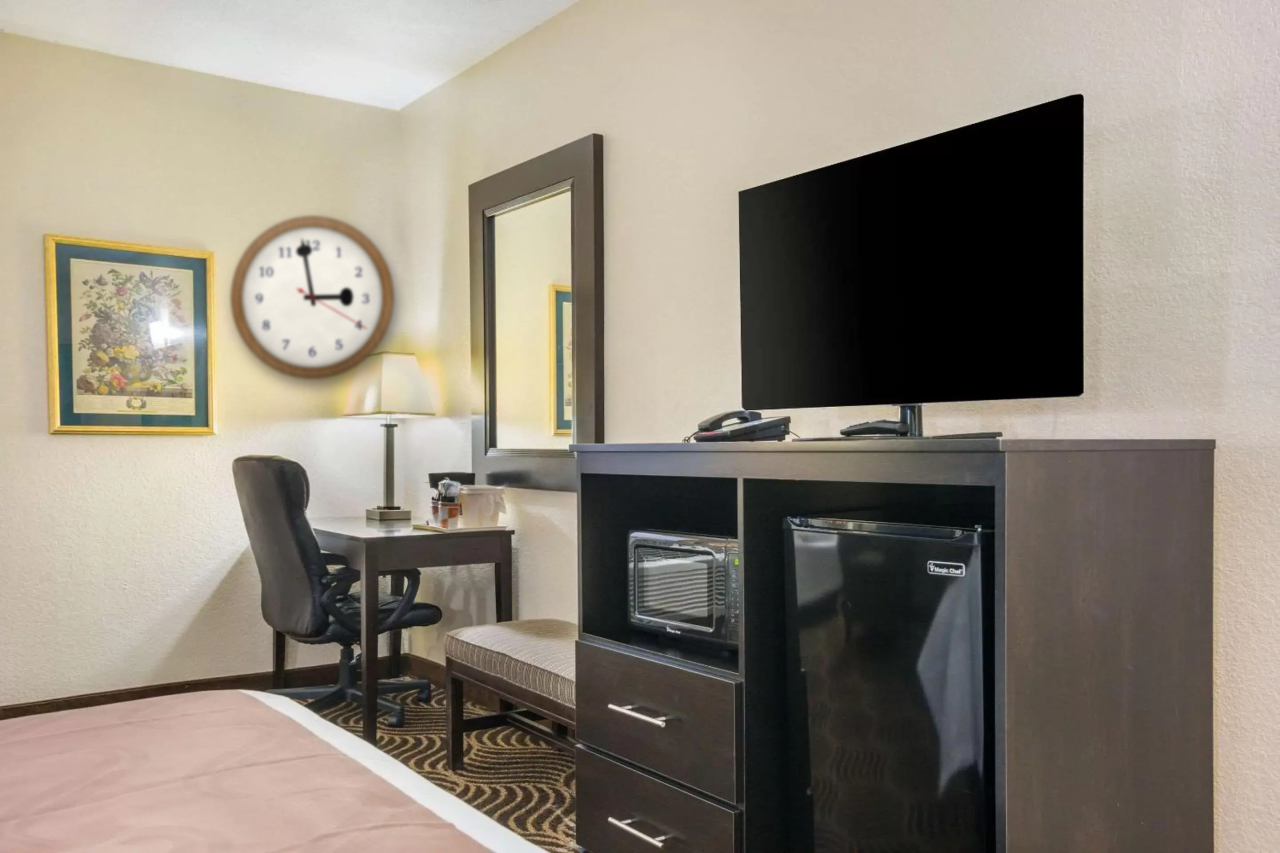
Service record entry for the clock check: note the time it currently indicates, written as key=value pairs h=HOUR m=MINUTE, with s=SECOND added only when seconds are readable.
h=2 m=58 s=20
